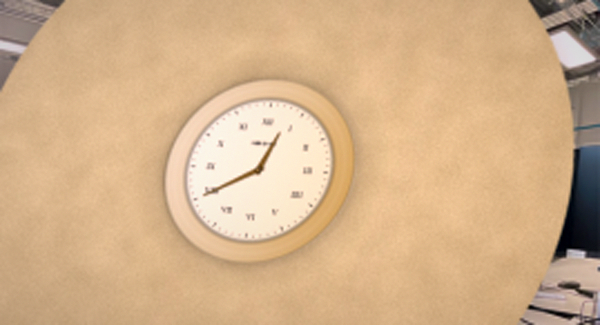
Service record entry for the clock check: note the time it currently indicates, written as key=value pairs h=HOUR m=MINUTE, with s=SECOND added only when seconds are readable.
h=12 m=40
